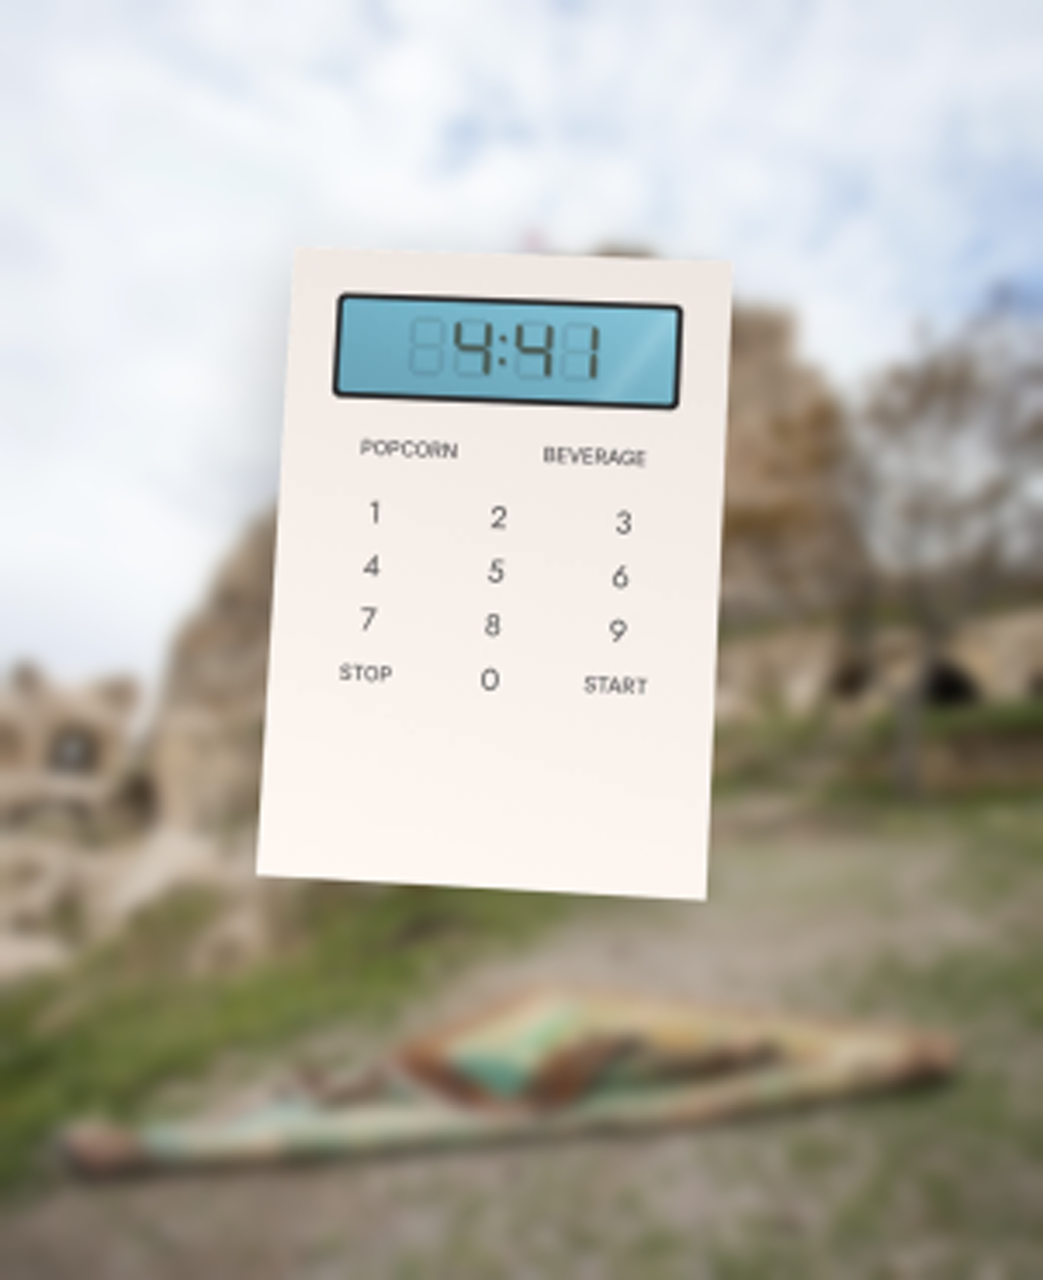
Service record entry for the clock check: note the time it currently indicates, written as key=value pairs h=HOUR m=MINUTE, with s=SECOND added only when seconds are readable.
h=4 m=41
